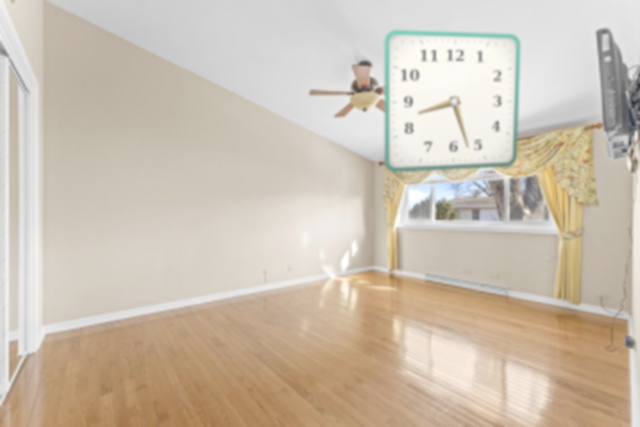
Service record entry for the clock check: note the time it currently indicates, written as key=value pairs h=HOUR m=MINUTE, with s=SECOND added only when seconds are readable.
h=8 m=27
